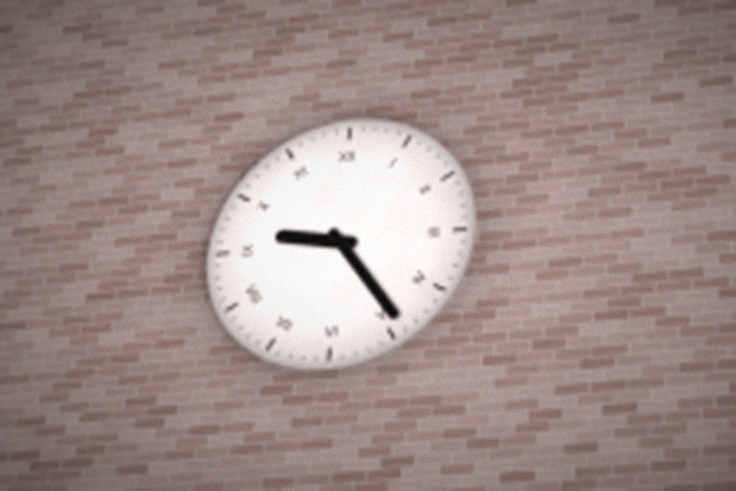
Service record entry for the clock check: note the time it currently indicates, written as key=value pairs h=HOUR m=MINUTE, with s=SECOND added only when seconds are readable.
h=9 m=24
